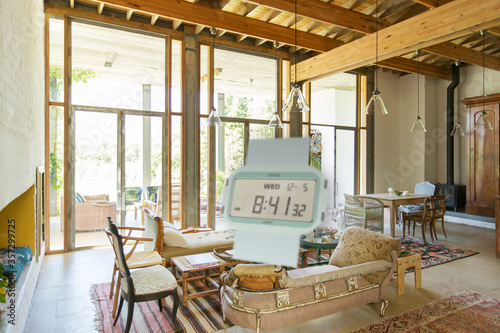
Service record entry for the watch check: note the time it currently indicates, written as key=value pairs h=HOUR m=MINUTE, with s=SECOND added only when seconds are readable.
h=8 m=41 s=32
